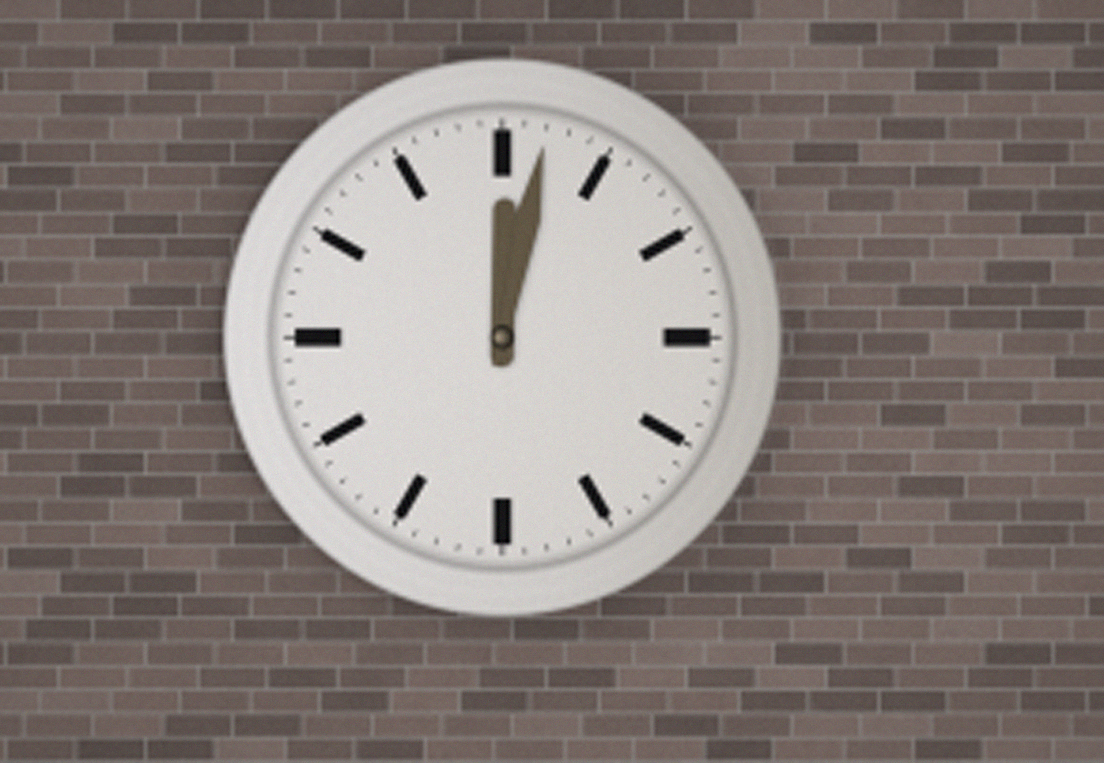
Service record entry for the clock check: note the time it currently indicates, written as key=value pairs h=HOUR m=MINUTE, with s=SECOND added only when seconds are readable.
h=12 m=2
